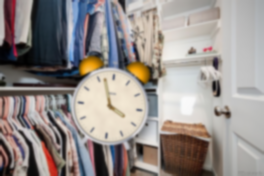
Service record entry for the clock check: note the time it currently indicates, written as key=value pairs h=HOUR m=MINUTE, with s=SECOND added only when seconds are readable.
h=3 m=57
